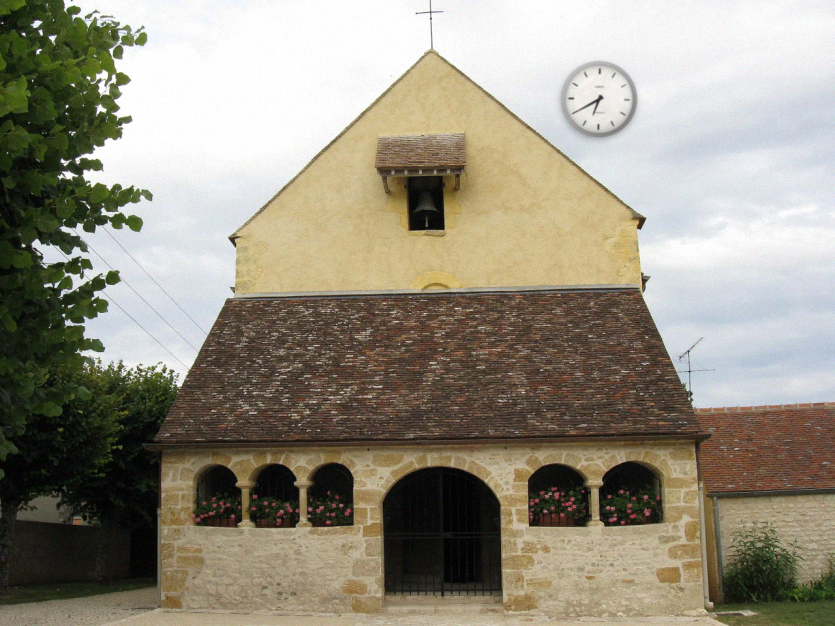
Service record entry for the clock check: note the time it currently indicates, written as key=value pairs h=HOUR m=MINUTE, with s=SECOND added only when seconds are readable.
h=6 m=40
